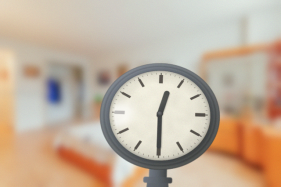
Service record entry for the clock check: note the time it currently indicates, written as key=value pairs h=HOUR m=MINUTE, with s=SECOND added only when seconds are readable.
h=12 m=30
